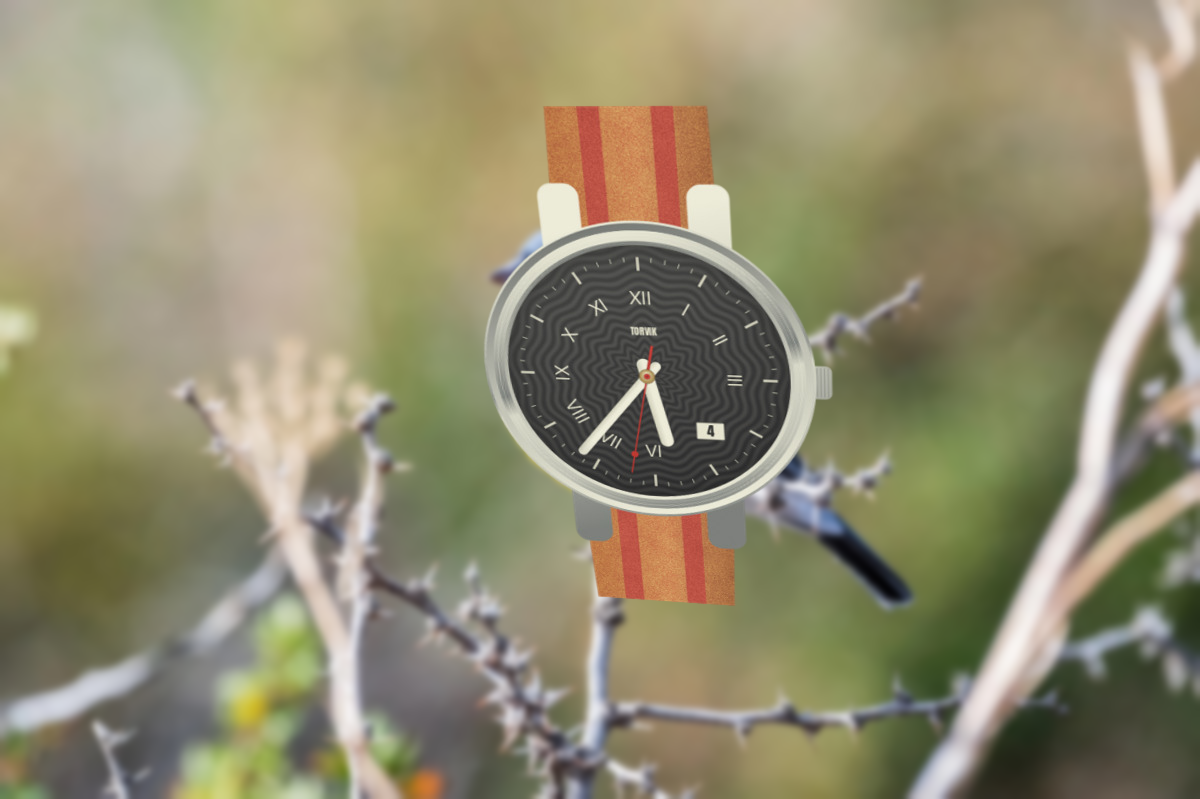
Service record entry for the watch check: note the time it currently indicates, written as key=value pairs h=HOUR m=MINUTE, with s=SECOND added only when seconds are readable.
h=5 m=36 s=32
